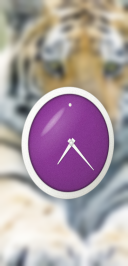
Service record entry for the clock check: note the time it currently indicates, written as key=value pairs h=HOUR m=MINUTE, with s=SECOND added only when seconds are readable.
h=7 m=23
